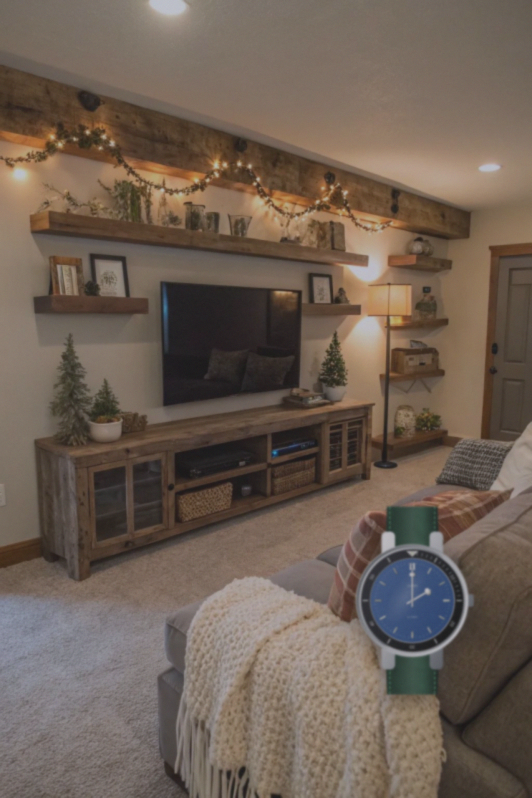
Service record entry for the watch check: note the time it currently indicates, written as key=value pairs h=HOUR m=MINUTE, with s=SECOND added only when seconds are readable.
h=2 m=0
